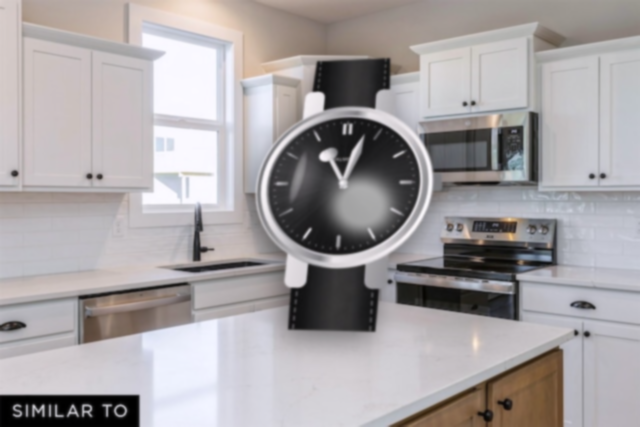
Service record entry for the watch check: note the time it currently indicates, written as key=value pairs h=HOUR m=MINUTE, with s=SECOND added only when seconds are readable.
h=11 m=3
